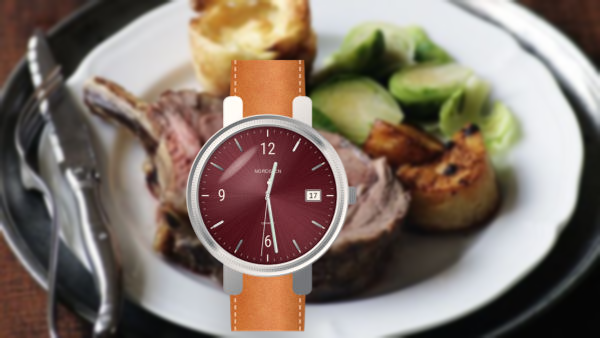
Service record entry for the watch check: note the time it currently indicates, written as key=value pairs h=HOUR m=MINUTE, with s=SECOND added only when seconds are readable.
h=12 m=28 s=31
